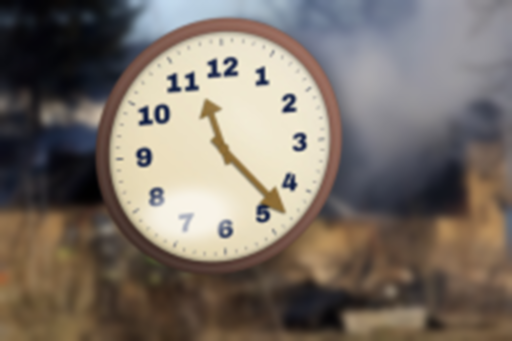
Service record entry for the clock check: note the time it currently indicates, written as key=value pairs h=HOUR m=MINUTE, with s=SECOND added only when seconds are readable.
h=11 m=23
